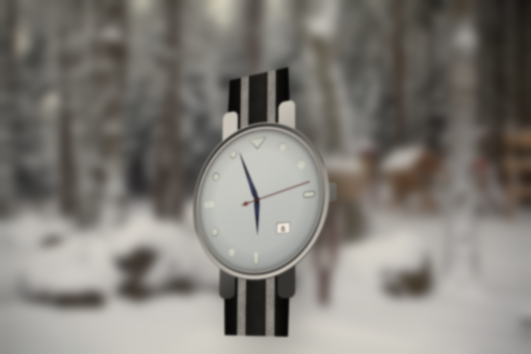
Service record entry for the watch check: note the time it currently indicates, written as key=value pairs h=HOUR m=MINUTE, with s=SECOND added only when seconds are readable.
h=5 m=56 s=13
